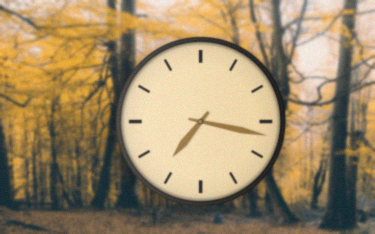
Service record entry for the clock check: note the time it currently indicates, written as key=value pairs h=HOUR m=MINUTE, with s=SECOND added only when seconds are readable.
h=7 m=17
